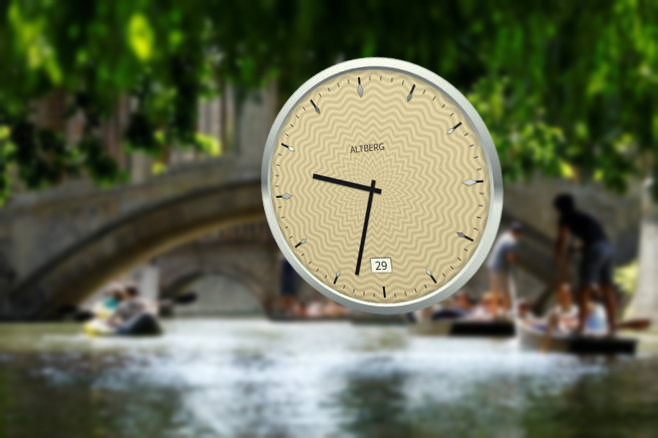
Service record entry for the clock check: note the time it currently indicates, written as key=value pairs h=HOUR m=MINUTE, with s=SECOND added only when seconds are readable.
h=9 m=33
